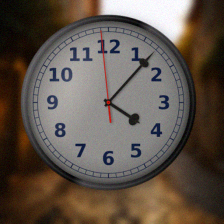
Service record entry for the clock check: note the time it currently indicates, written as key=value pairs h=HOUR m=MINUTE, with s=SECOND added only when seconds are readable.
h=4 m=6 s=59
